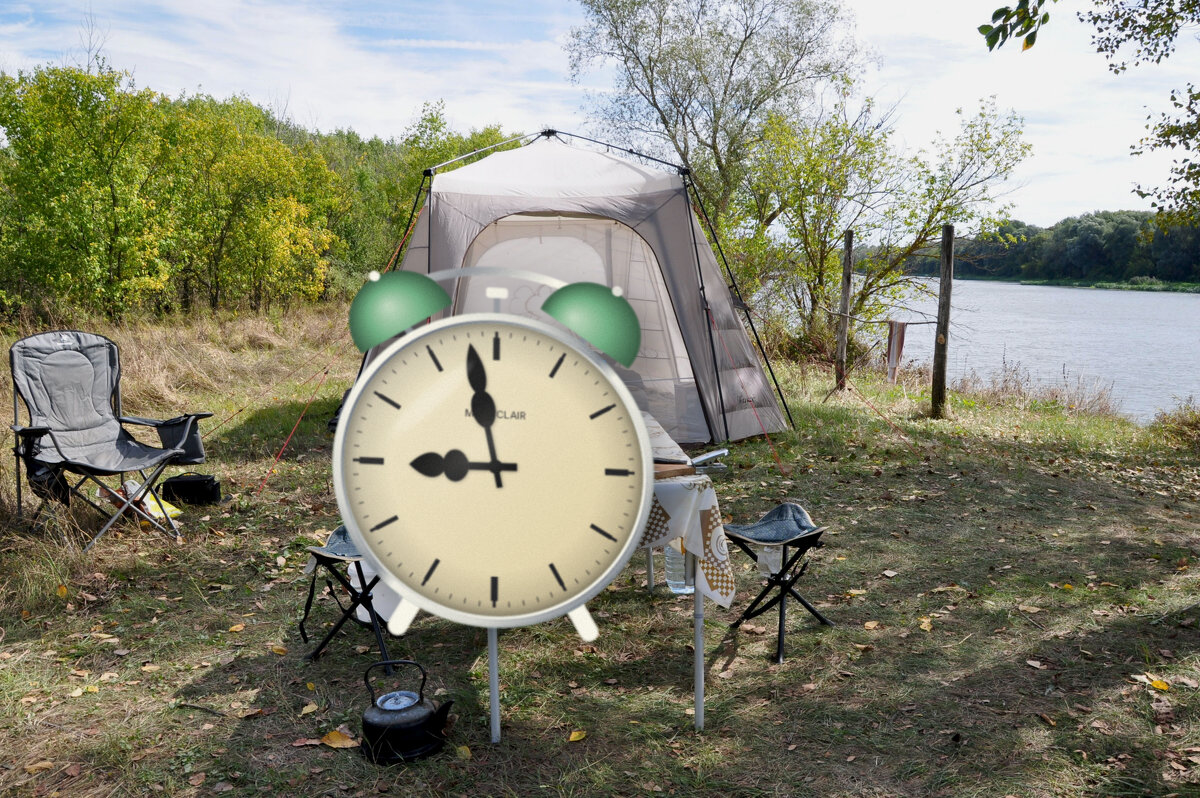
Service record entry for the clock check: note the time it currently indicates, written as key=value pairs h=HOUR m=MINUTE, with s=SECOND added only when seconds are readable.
h=8 m=58
